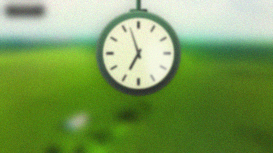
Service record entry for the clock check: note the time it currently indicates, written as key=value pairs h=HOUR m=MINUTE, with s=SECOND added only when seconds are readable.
h=6 m=57
